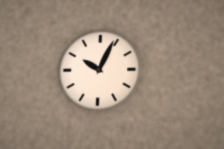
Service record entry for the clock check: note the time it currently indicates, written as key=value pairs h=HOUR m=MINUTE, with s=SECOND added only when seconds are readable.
h=10 m=4
